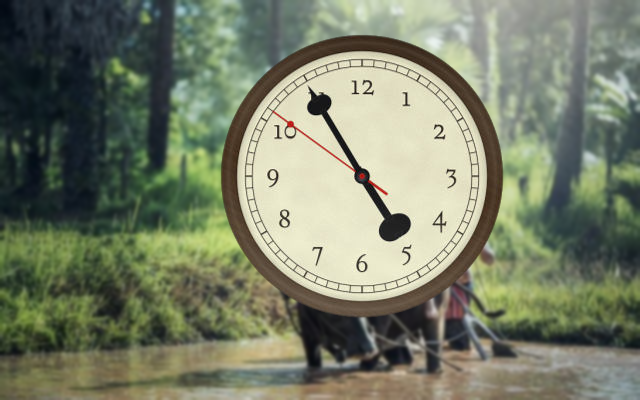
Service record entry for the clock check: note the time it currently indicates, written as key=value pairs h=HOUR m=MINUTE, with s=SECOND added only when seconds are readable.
h=4 m=54 s=51
